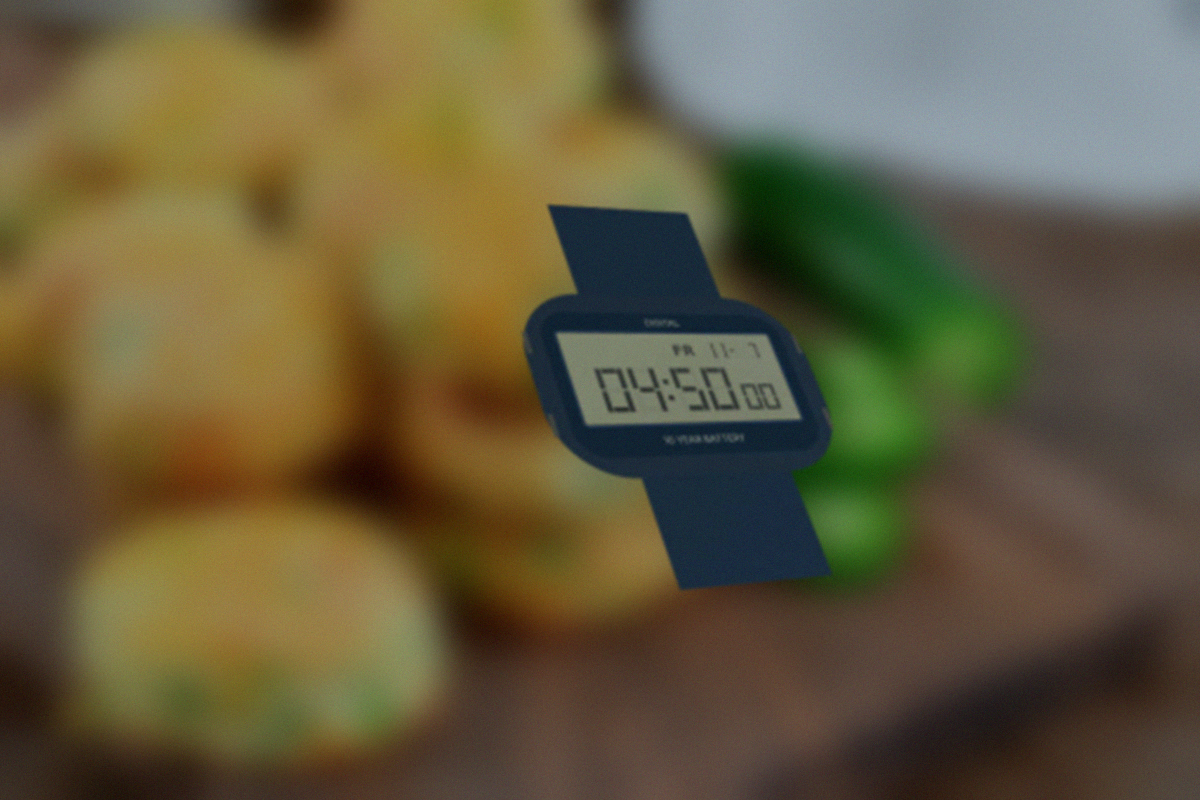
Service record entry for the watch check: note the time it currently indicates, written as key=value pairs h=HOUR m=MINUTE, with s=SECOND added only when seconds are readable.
h=4 m=50 s=0
